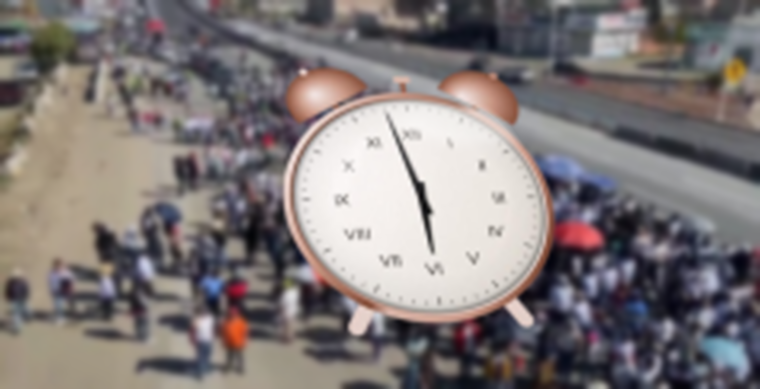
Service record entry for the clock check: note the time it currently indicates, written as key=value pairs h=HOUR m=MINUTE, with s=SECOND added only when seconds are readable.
h=5 m=58
